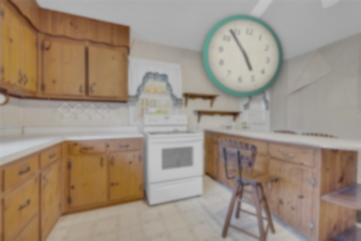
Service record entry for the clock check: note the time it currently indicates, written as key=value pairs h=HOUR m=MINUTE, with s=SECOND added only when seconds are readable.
h=4 m=53
